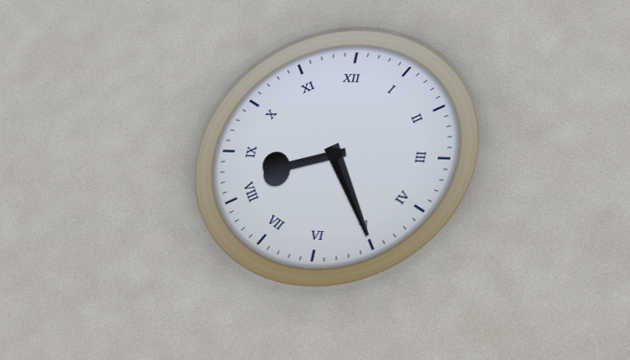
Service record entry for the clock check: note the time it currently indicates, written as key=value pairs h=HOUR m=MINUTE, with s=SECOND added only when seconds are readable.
h=8 m=25
